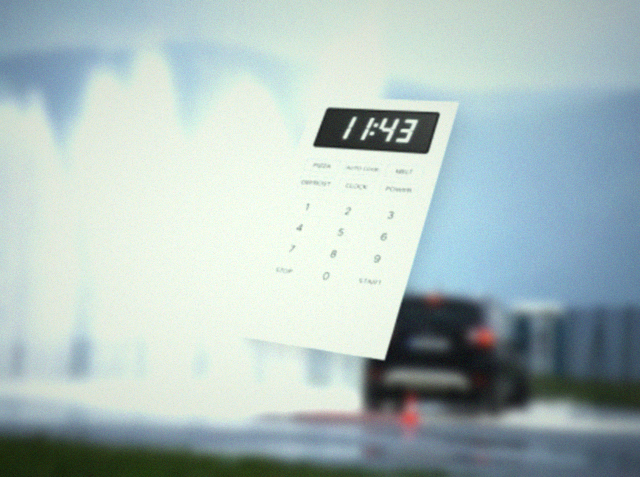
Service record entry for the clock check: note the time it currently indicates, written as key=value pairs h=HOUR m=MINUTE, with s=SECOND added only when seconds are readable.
h=11 m=43
